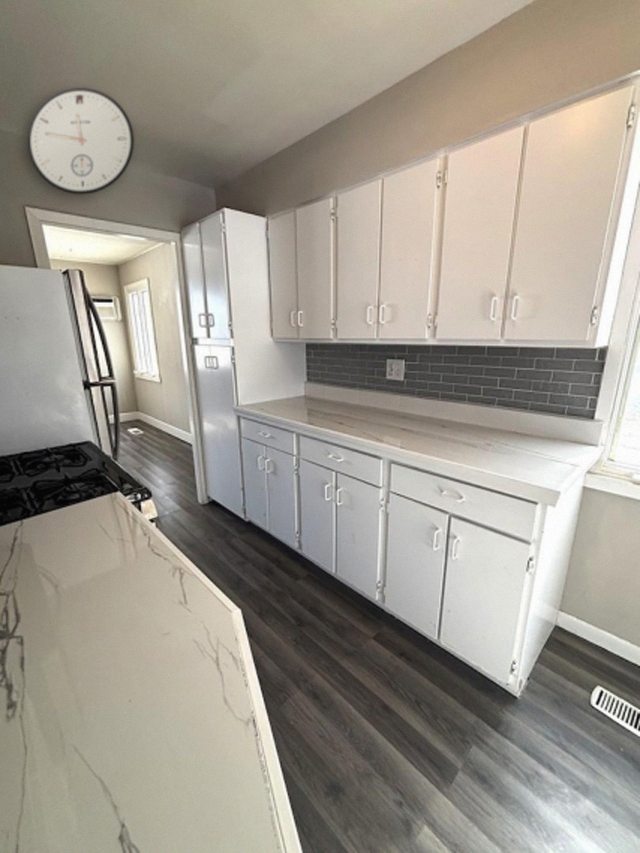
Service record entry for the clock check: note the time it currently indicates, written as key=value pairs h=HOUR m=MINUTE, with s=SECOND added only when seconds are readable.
h=11 m=47
